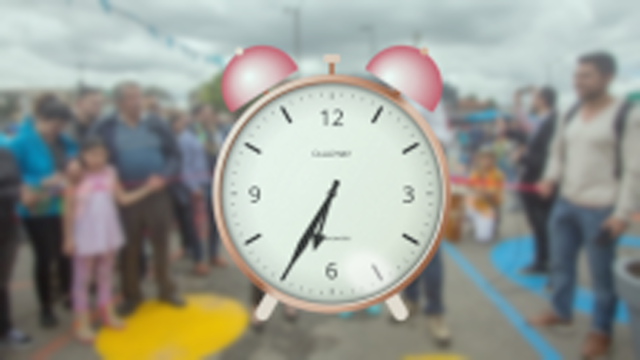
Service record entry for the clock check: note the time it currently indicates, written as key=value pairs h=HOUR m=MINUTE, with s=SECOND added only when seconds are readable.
h=6 m=35
